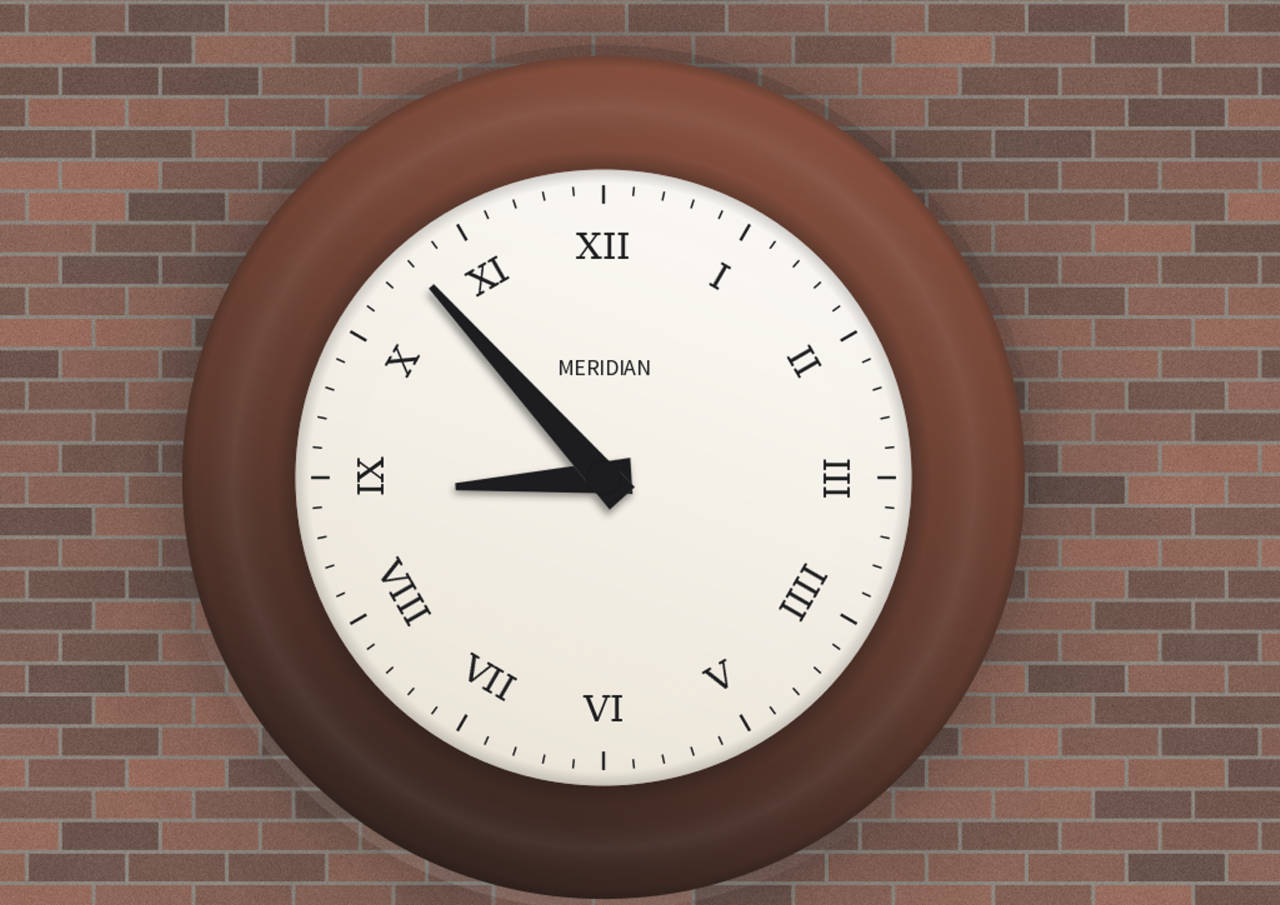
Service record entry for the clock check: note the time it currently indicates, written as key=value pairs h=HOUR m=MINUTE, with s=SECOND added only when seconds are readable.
h=8 m=53
